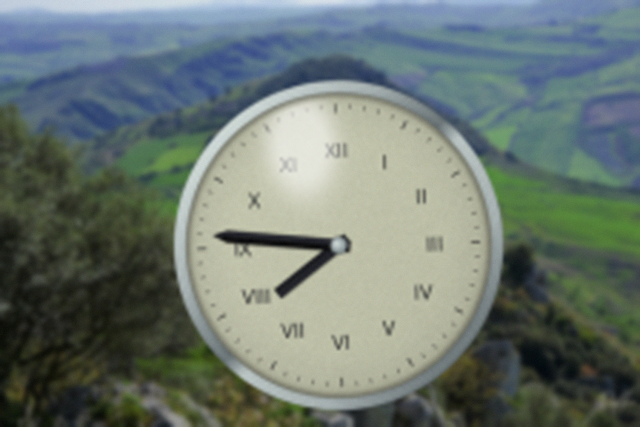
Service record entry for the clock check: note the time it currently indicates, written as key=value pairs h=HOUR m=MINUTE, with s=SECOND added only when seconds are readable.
h=7 m=46
